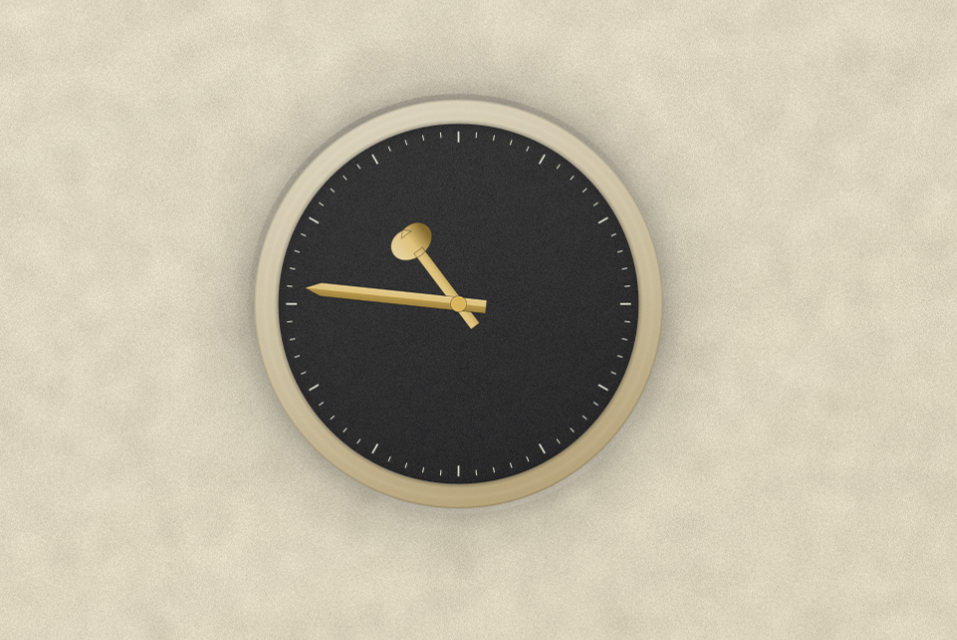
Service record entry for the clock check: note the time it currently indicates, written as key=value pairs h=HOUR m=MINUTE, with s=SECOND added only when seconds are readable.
h=10 m=46
